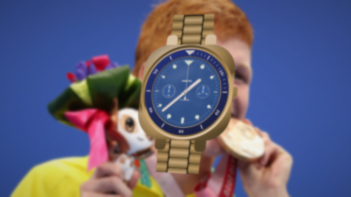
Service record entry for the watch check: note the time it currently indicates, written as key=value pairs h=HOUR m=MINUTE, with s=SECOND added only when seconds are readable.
h=1 m=38
